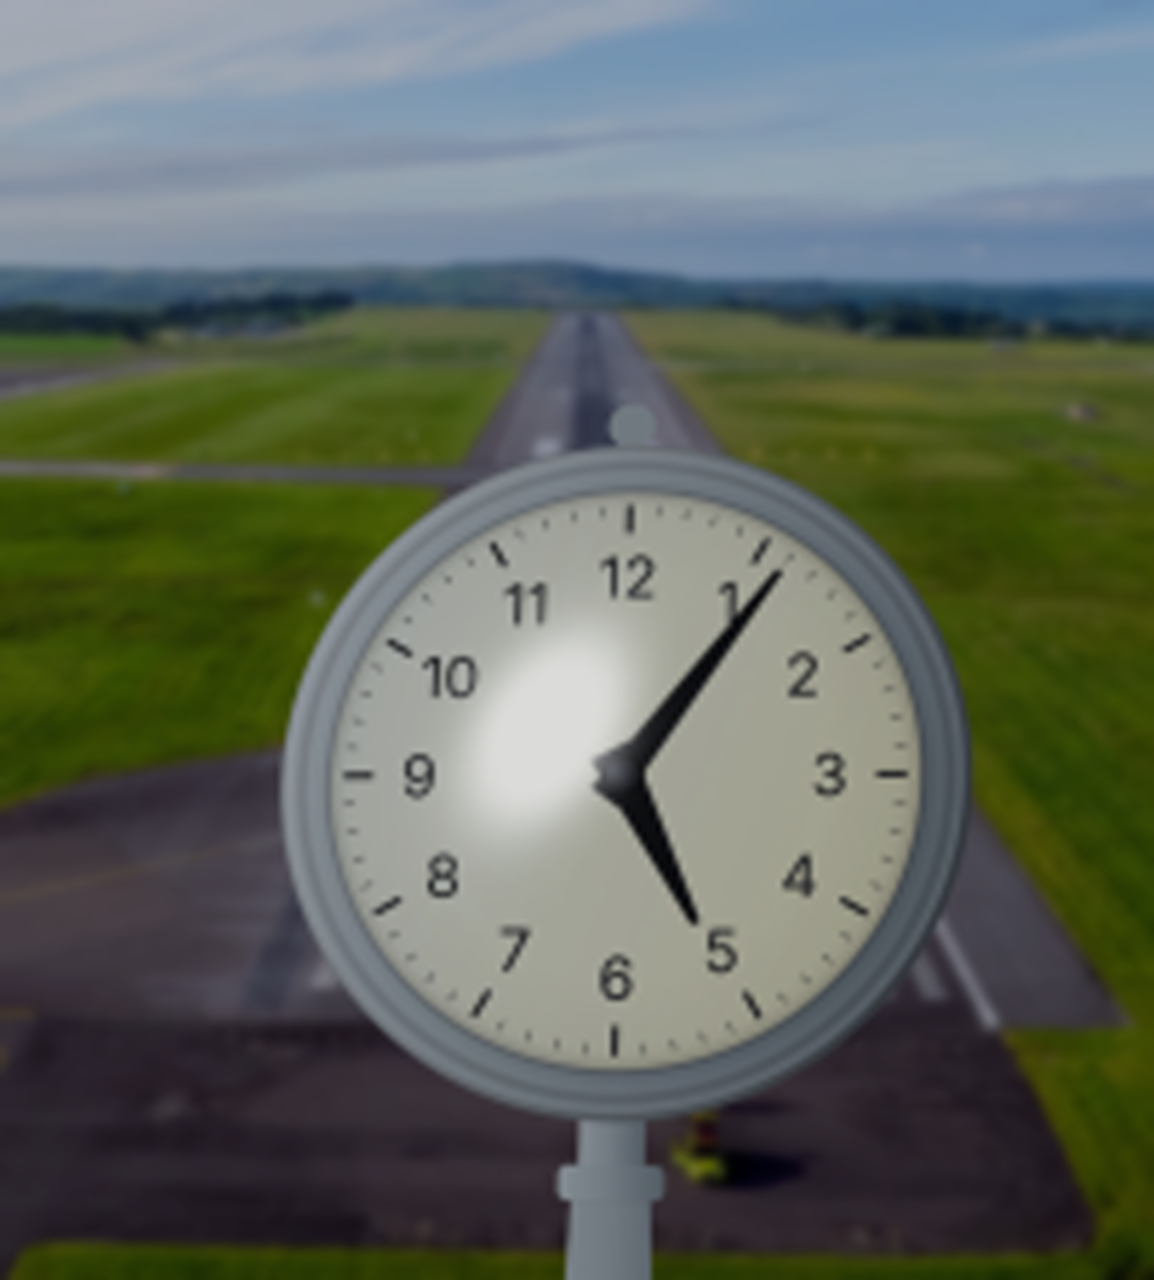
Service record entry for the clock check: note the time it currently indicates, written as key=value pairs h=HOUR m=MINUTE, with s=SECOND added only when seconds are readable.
h=5 m=6
